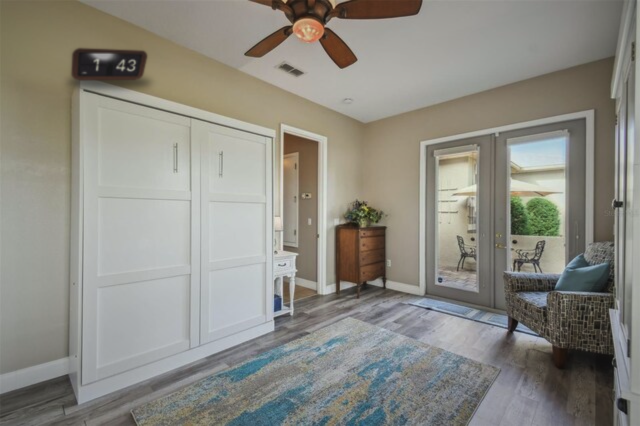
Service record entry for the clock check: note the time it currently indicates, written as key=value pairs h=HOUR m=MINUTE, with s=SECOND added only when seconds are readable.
h=1 m=43
